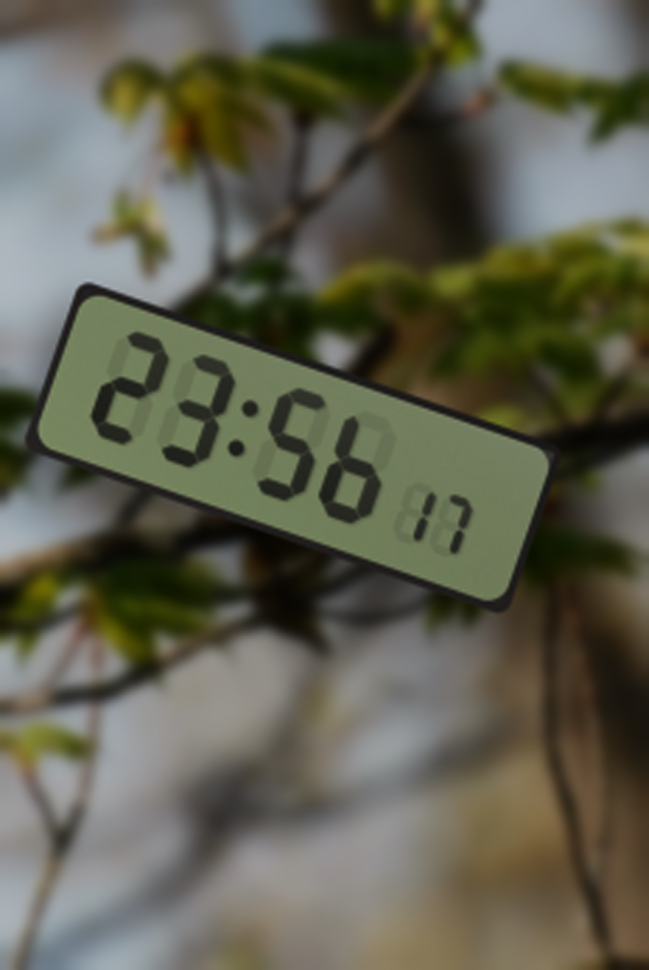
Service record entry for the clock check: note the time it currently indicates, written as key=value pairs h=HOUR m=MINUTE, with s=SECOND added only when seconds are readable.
h=23 m=56 s=17
